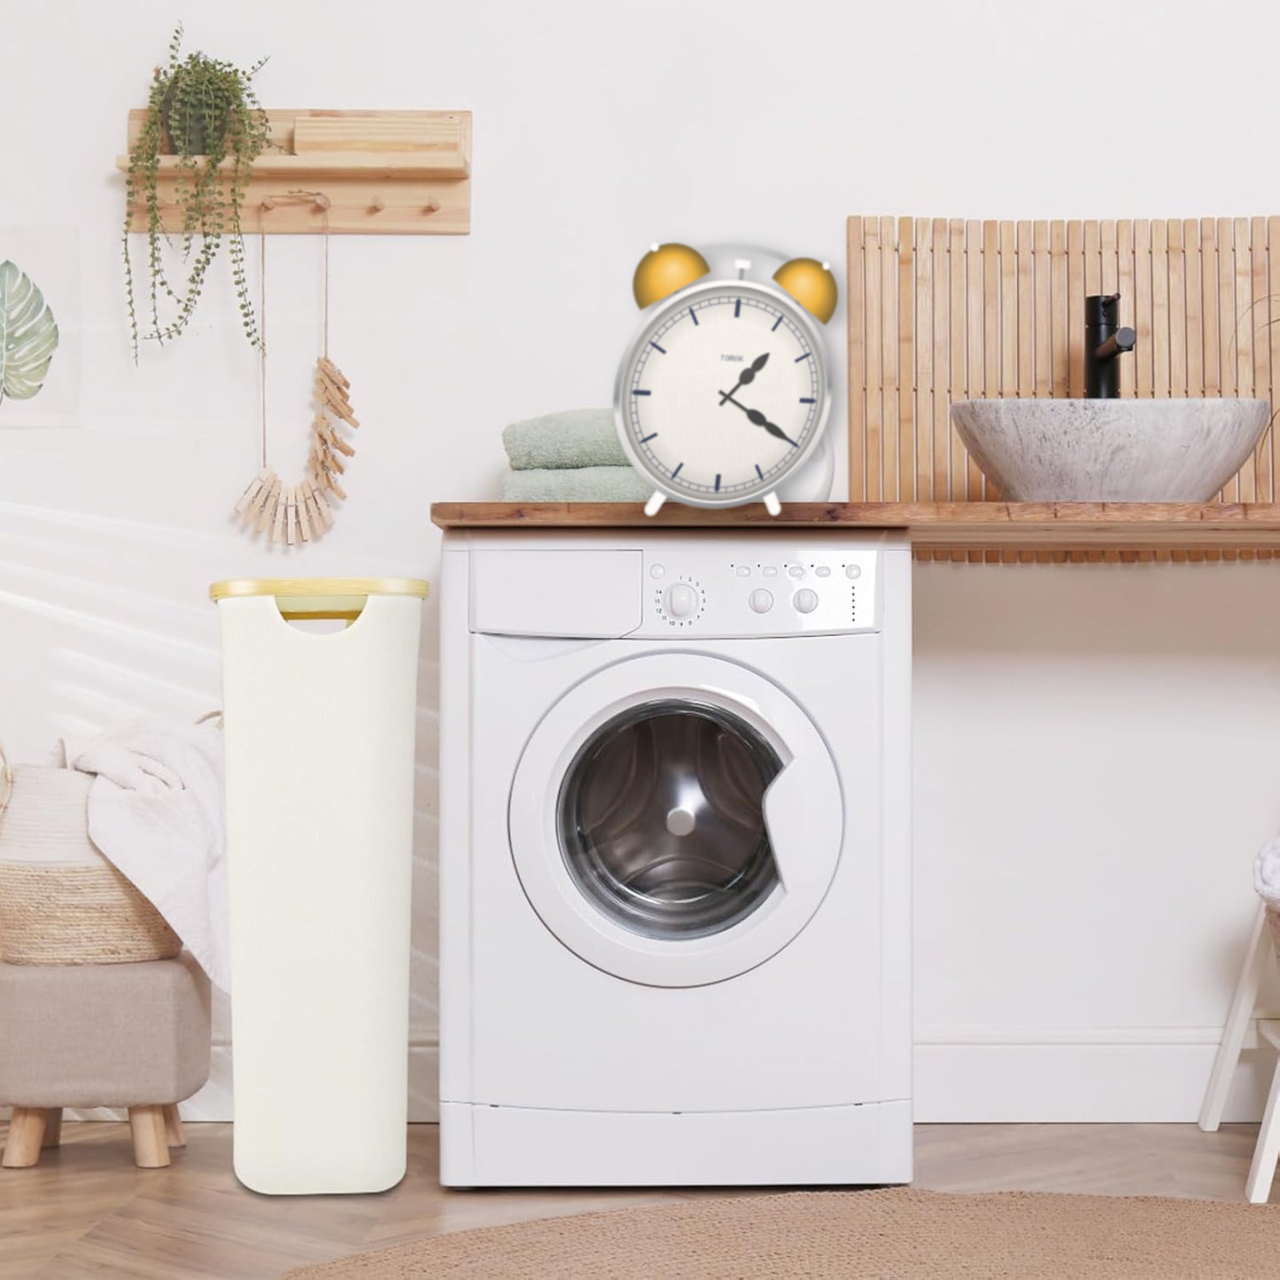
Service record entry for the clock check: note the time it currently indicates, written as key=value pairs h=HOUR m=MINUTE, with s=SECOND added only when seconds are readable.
h=1 m=20
